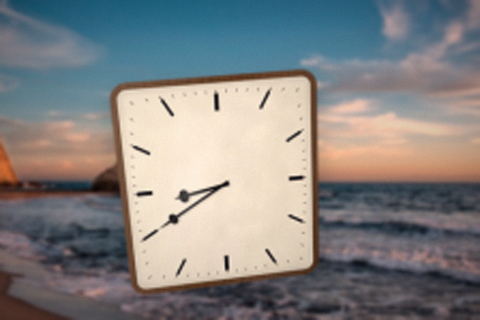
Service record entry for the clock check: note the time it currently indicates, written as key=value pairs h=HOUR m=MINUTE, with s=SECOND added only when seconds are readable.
h=8 m=40
